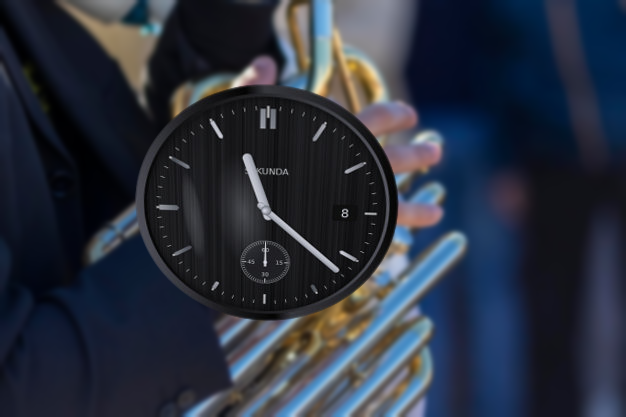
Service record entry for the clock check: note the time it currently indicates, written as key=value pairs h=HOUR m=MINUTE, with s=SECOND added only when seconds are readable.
h=11 m=22
